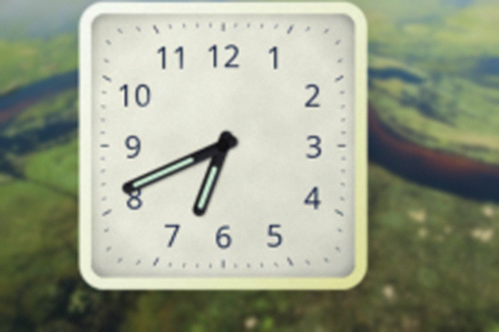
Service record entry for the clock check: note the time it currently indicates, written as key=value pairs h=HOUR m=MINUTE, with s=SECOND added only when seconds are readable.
h=6 m=41
